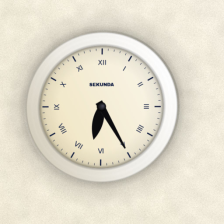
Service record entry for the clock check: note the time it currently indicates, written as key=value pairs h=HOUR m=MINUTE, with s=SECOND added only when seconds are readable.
h=6 m=25
